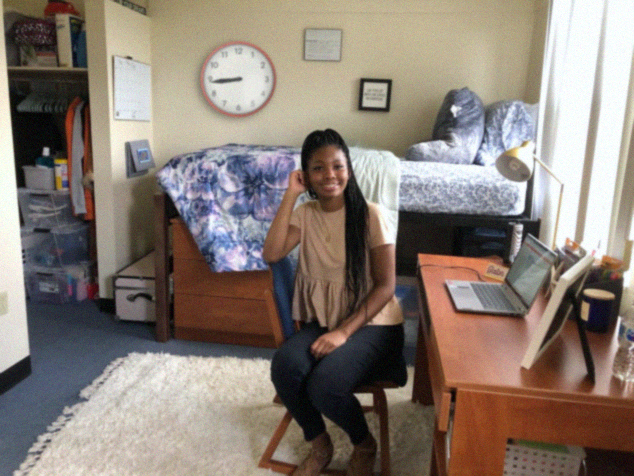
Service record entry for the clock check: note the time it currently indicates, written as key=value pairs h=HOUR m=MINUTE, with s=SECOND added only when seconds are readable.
h=8 m=44
